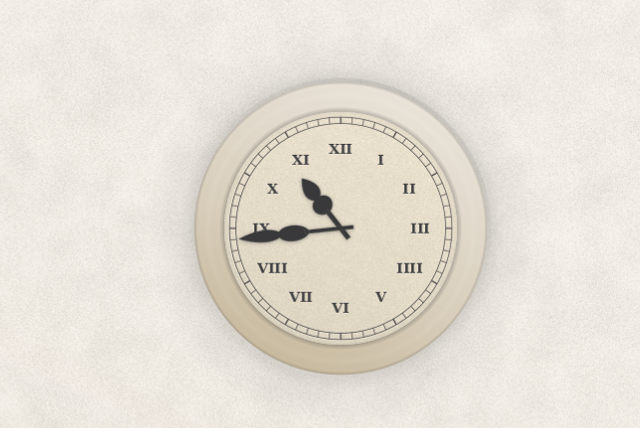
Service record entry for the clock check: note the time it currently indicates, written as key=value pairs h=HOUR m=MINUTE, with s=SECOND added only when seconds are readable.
h=10 m=44
